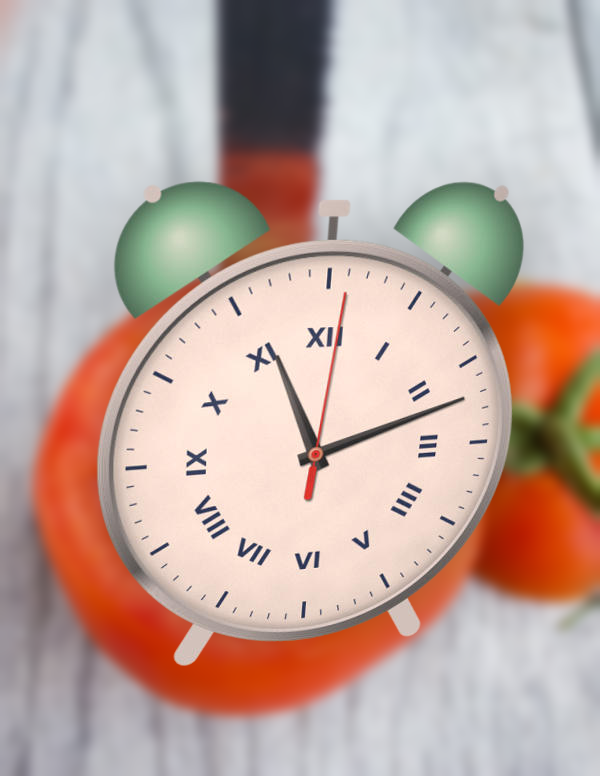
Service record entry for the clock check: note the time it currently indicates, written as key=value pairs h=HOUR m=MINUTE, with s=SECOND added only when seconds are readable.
h=11 m=12 s=1
